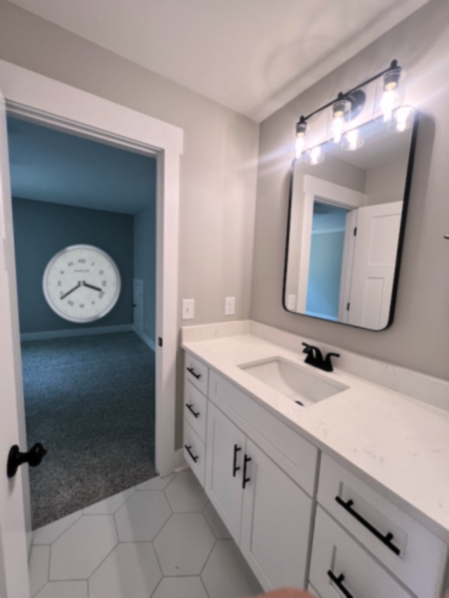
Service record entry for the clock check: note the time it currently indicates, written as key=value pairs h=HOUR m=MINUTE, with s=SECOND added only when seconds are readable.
h=3 m=39
